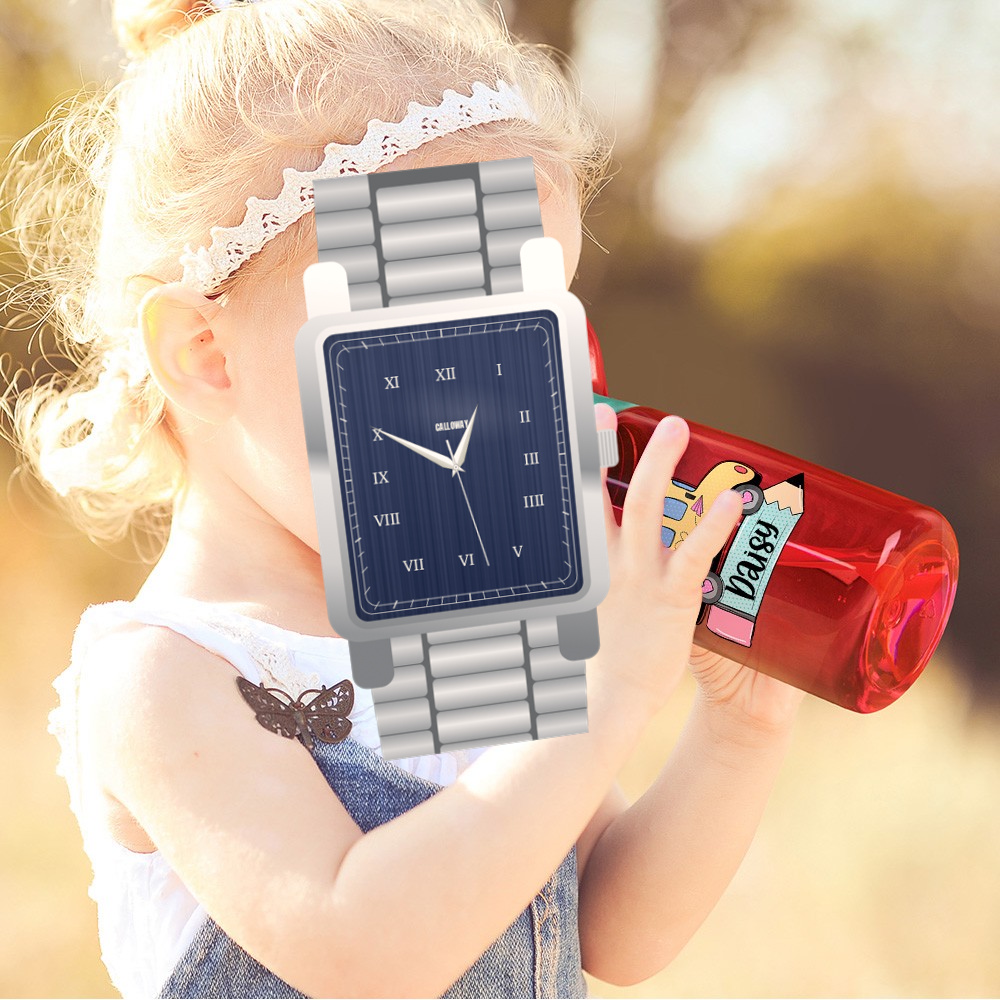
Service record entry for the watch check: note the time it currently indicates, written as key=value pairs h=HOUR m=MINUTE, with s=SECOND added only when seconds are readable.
h=12 m=50 s=28
